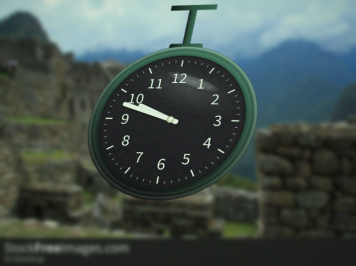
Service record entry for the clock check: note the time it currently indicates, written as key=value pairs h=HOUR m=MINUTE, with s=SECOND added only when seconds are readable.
h=9 m=48
